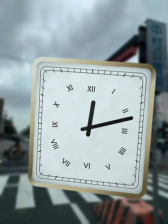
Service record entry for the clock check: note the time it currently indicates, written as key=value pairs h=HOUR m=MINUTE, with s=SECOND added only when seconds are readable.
h=12 m=12
